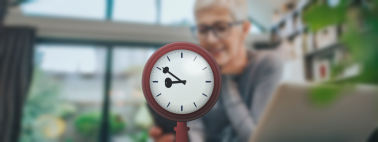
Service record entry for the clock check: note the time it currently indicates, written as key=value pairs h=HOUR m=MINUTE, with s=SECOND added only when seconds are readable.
h=8 m=51
